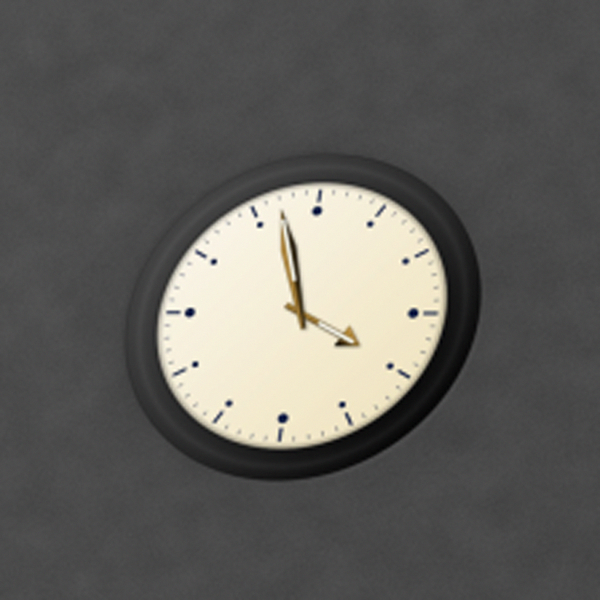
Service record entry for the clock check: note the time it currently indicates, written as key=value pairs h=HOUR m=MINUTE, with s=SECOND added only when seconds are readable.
h=3 m=57
